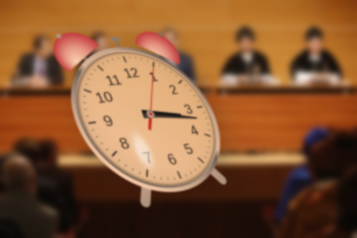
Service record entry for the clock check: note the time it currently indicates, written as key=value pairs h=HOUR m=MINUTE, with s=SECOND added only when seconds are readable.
h=3 m=17 s=5
